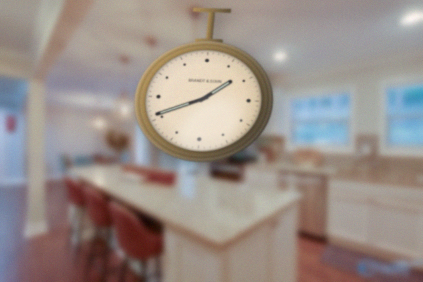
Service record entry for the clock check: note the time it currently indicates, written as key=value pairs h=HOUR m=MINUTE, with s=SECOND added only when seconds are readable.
h=1 m=41
